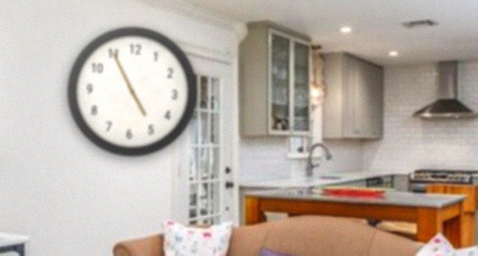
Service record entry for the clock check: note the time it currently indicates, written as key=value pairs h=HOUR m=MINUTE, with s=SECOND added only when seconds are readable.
h=4 m=55
